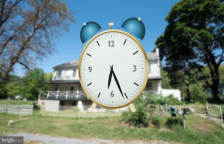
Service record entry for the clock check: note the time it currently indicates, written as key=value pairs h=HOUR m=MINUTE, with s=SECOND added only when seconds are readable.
h=6 m=26
